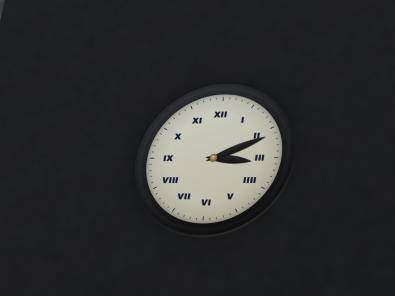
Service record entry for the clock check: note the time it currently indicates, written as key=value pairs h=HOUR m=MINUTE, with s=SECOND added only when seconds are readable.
h=3 m=11
